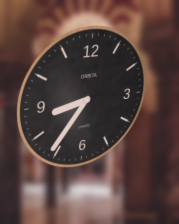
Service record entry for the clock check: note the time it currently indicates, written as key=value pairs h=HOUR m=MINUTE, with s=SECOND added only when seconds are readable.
h=8 m=36
